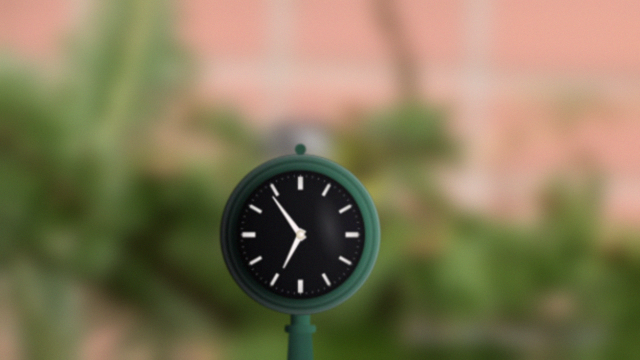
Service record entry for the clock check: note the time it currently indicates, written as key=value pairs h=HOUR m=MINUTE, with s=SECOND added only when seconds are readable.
h=6 m=54
